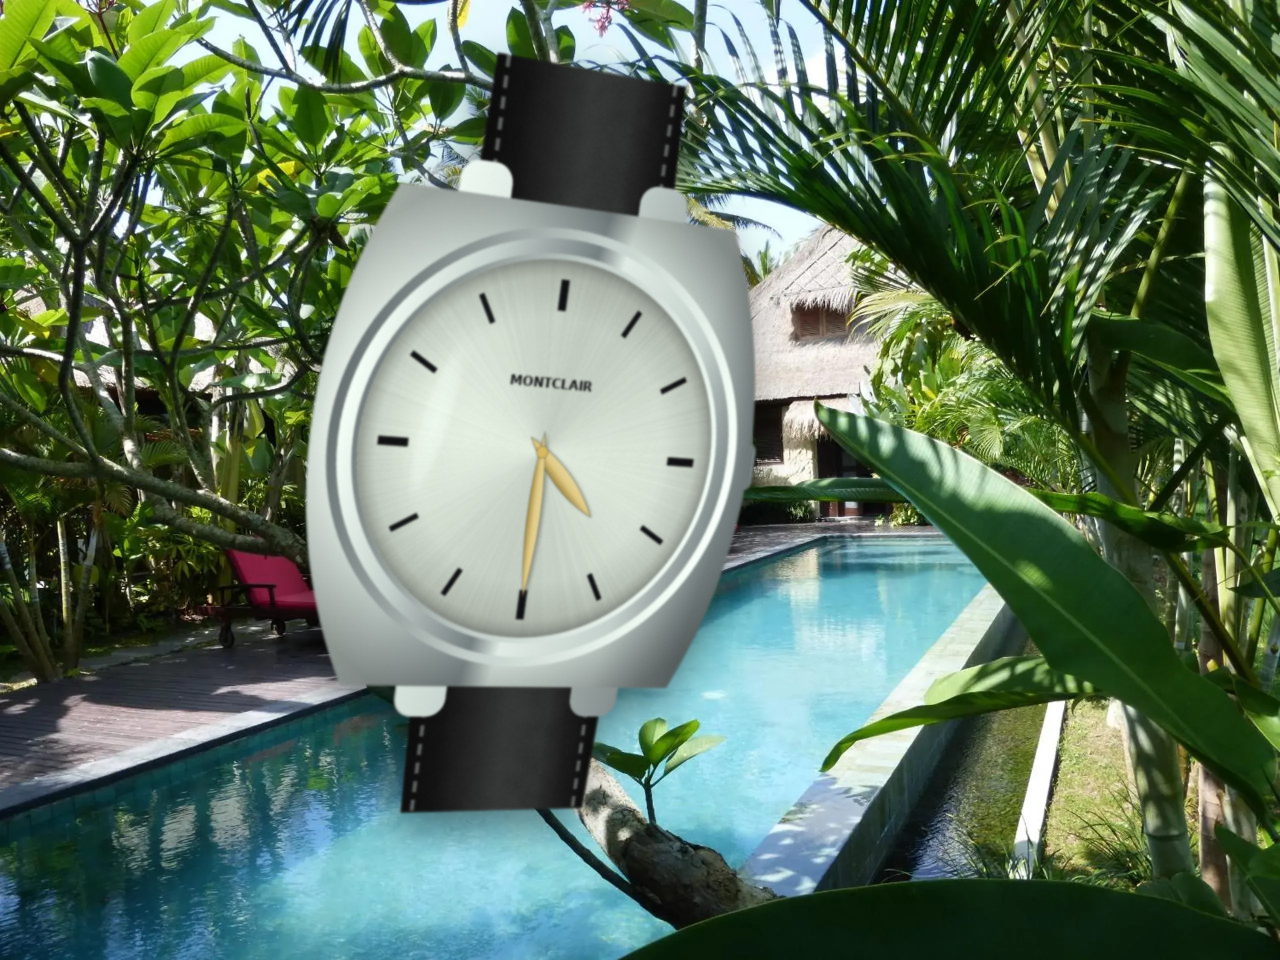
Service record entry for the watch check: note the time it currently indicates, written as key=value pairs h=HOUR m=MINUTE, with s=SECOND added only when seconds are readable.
h=4 m=30
